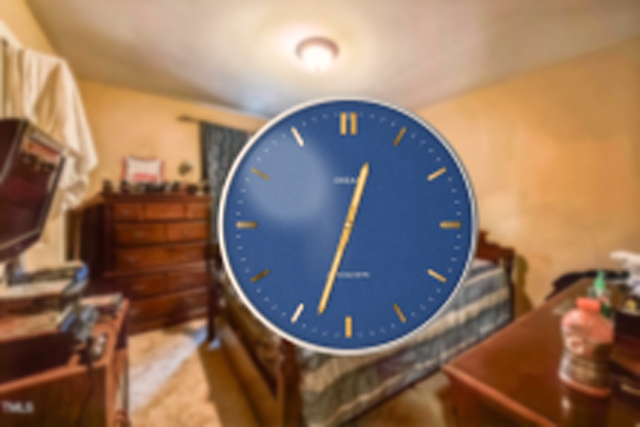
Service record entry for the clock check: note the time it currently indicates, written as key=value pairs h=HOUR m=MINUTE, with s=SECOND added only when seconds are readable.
h=12 m=33
